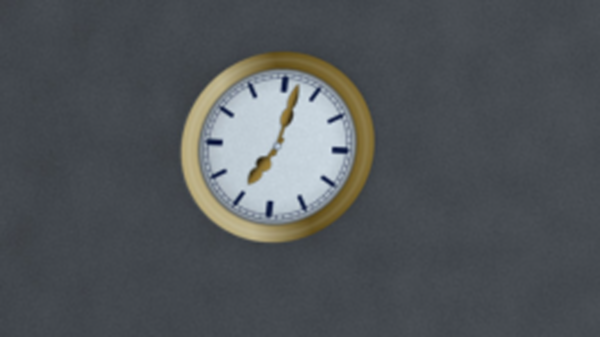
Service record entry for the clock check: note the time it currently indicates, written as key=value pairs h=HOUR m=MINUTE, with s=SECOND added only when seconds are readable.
h=7 m=2
